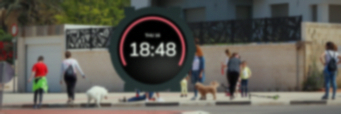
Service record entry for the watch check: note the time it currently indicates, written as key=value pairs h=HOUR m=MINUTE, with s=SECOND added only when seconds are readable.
h=18 m=48
